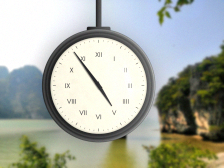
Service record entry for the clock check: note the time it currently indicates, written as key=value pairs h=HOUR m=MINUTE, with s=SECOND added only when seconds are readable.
h=4 m=54
